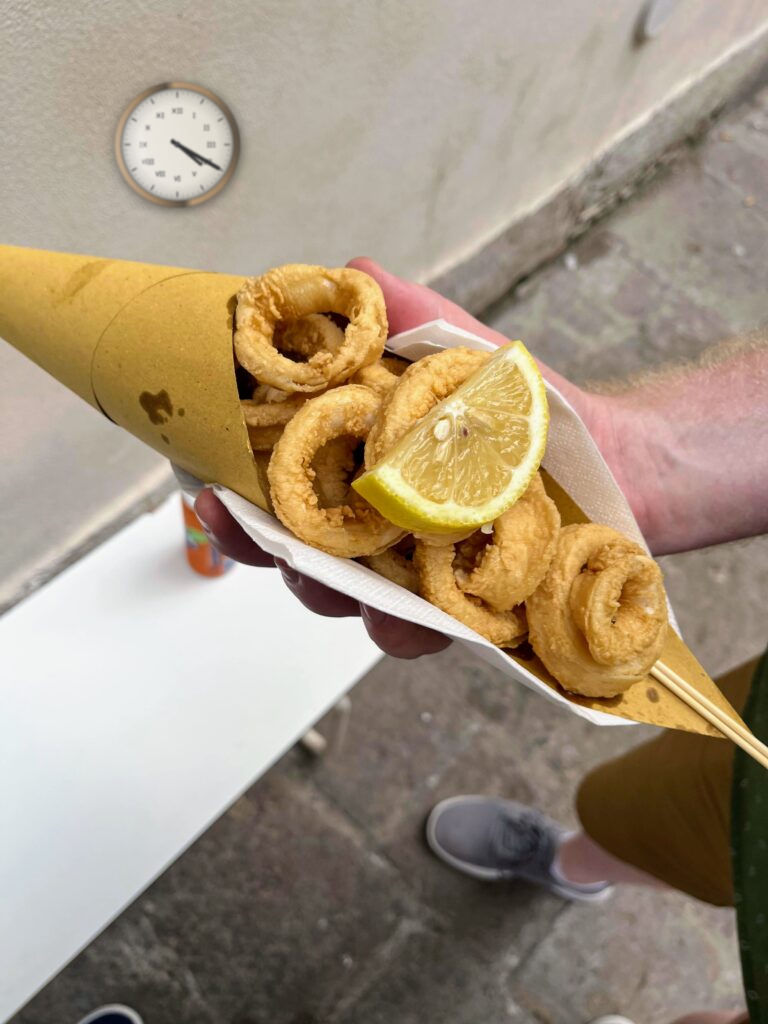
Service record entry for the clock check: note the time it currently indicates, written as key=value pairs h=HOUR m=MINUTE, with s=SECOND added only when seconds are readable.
h=4 m=20
